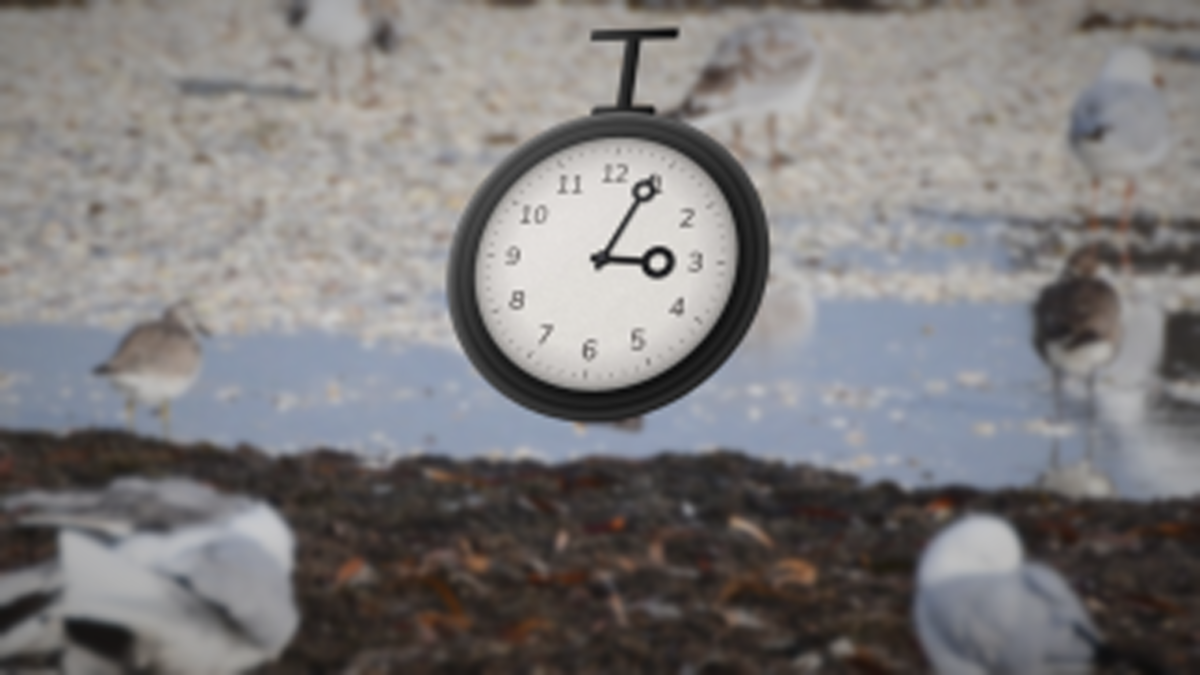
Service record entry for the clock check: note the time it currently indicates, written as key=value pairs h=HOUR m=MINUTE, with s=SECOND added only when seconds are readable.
h=3 m=4
